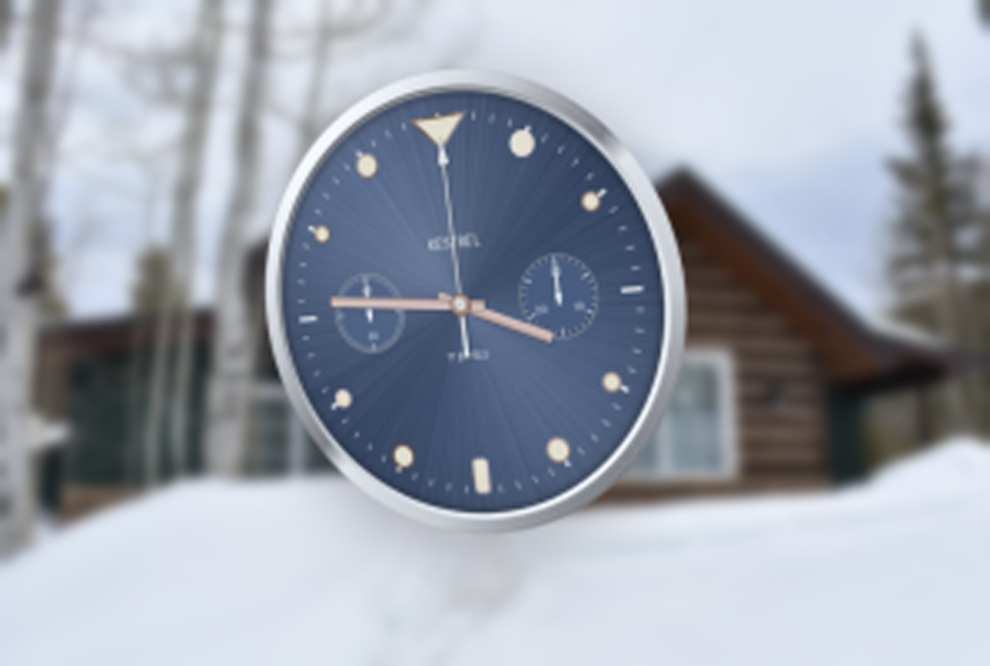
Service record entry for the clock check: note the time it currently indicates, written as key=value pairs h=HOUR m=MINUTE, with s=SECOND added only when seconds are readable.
h=3 m=46
